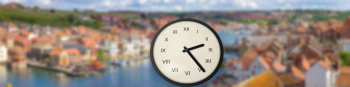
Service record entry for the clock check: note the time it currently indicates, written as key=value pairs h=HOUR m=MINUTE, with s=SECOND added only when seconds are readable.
h=2 m=24
